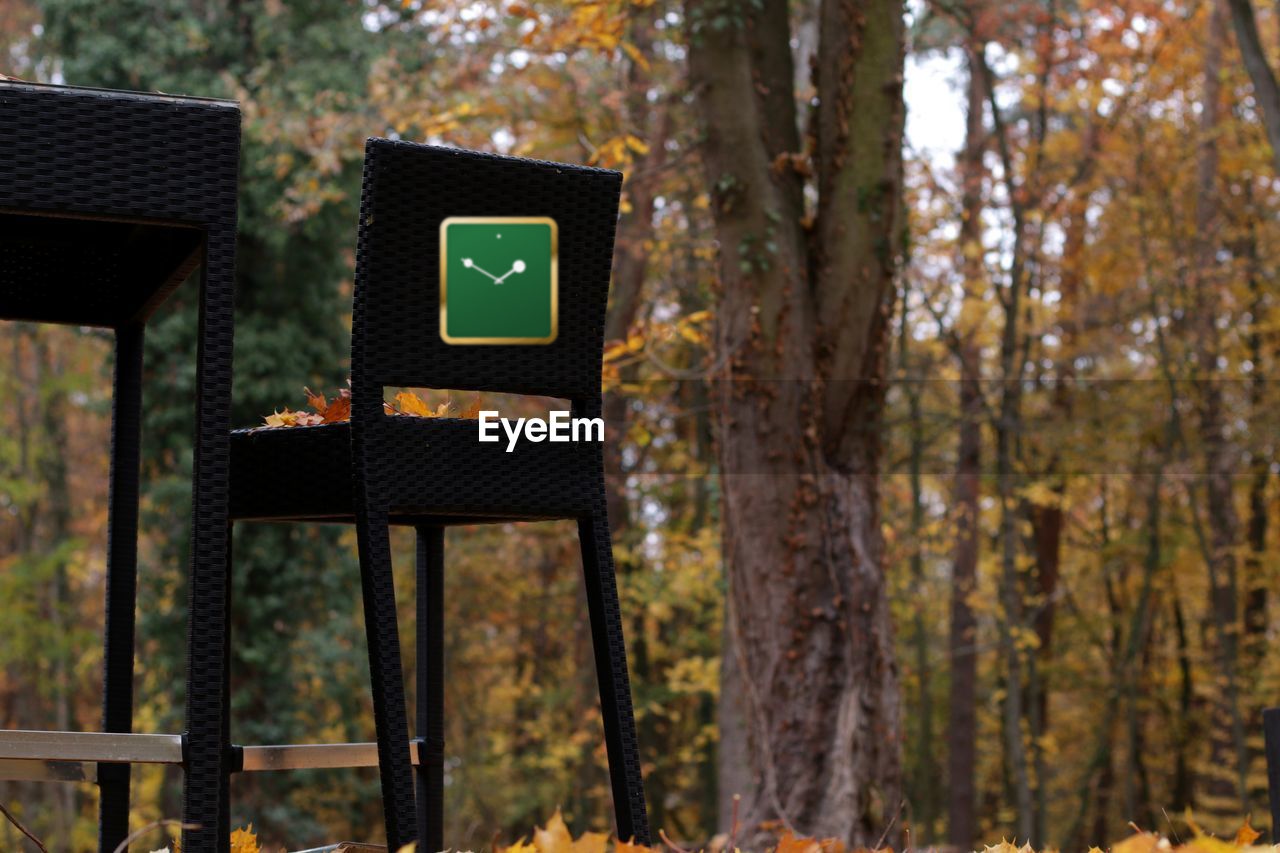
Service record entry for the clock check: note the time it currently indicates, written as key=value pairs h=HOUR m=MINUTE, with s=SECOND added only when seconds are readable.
h=1 m=50
